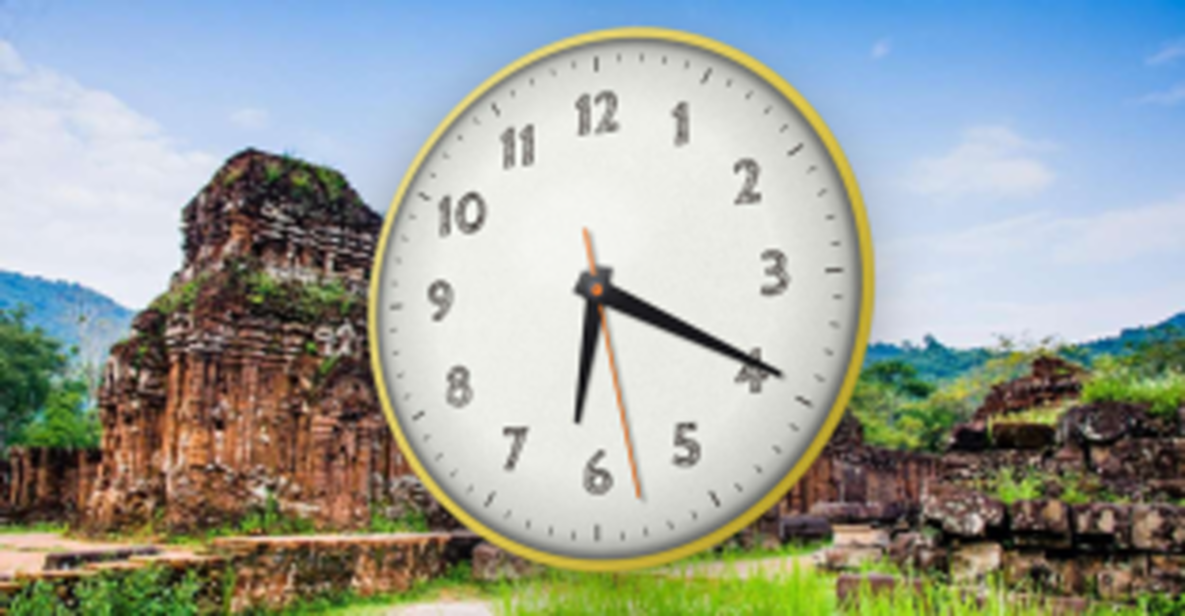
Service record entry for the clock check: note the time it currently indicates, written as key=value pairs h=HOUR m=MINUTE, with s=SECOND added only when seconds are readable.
h=6 m=19 s=28
